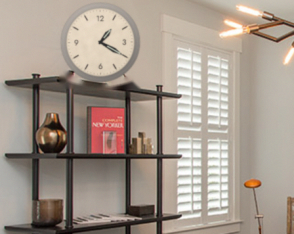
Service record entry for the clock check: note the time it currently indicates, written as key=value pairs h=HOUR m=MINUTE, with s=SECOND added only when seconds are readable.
h=1 m=20
